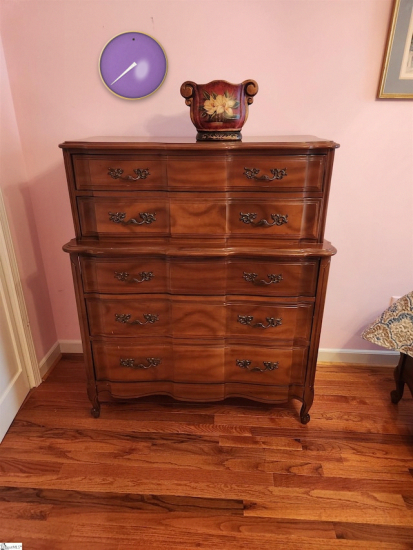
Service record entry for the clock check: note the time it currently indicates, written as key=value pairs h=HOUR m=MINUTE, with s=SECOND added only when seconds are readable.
h=7 m=38
